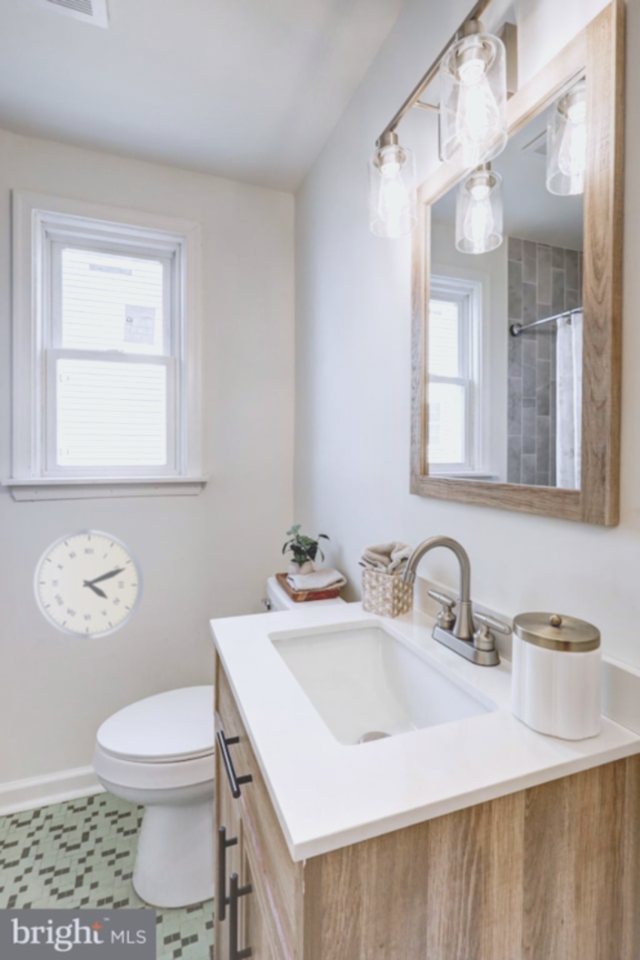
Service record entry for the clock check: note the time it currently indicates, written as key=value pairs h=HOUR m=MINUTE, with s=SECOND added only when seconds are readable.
h=4 m=11
